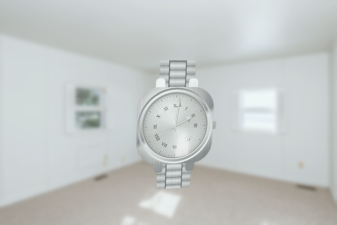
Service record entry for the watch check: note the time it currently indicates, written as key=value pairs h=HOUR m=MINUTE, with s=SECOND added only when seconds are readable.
h=2 m=1
